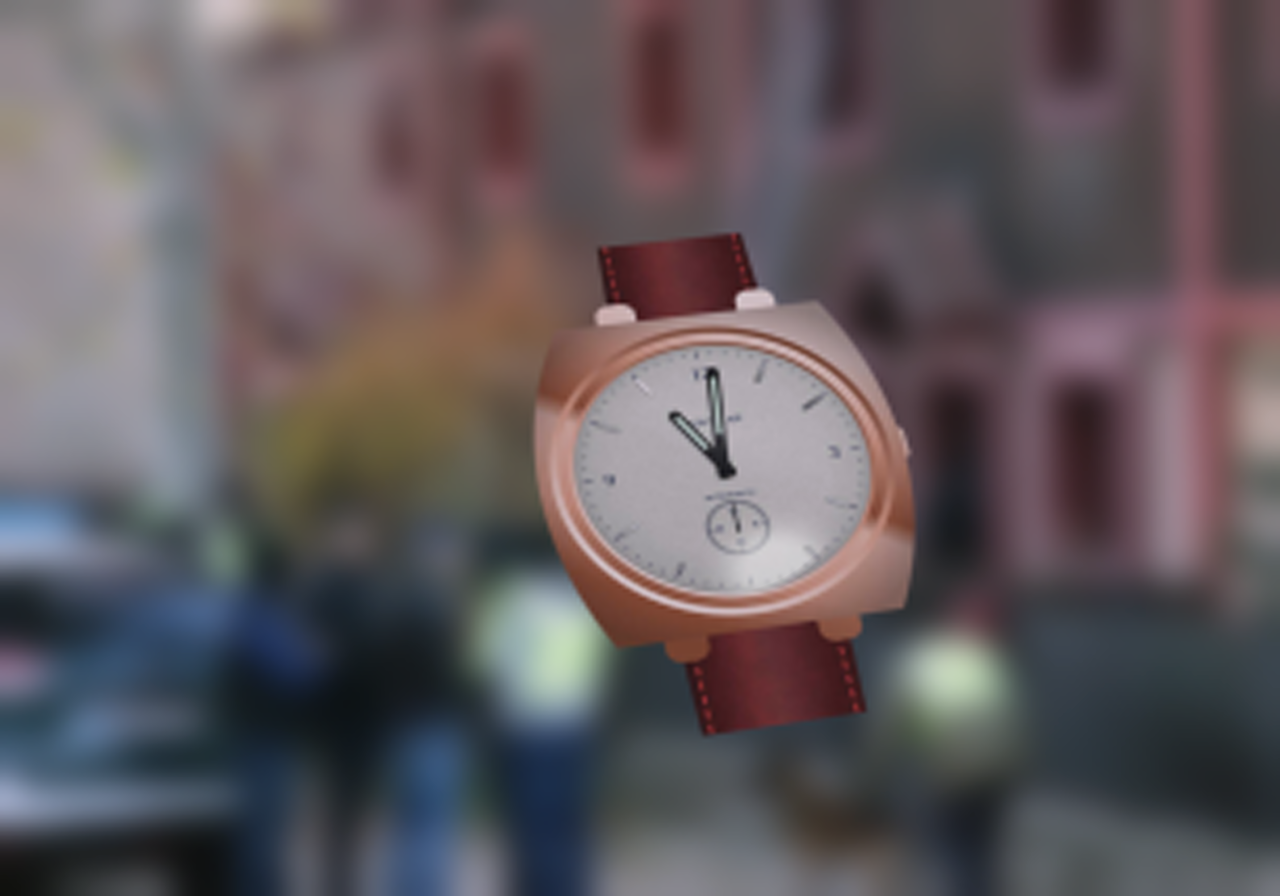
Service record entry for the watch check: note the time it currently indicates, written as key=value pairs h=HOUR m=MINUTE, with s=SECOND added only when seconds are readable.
h=11 m=1
